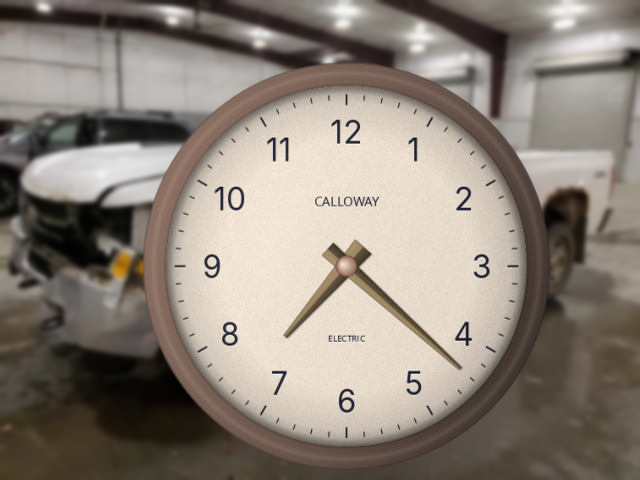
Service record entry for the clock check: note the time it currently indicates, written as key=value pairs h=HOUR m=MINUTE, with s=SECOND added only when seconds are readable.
h=7 m=22
